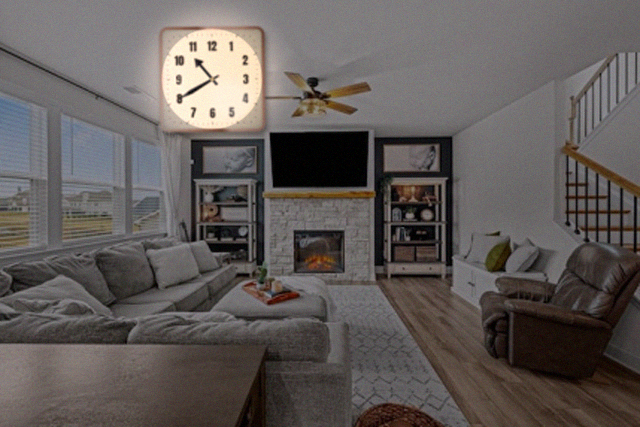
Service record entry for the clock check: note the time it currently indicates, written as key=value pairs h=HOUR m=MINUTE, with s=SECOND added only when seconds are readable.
h=10 m=40
